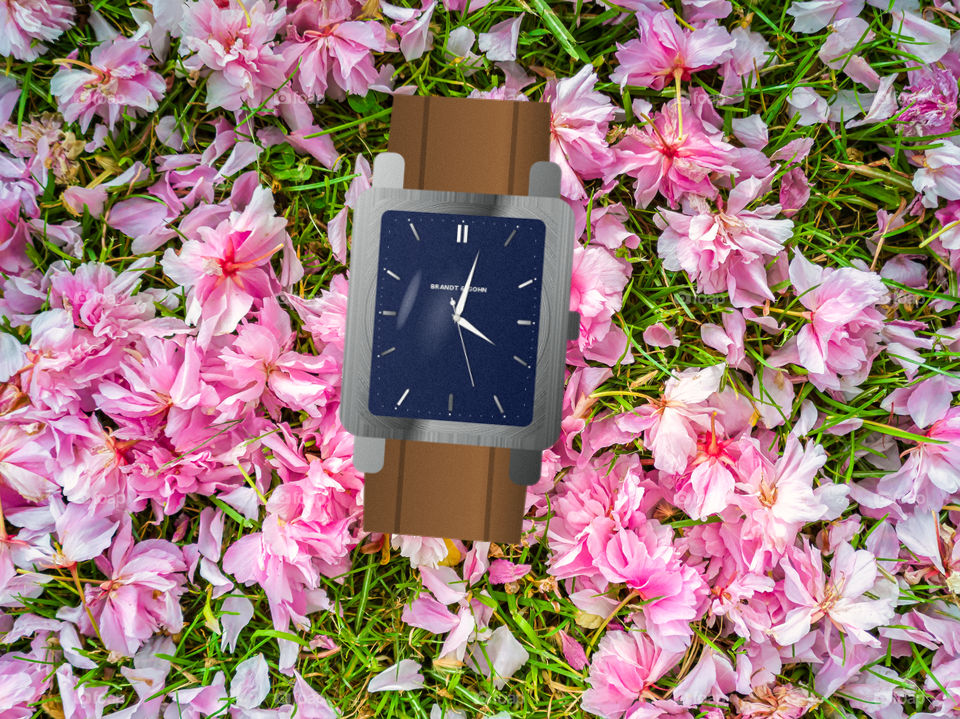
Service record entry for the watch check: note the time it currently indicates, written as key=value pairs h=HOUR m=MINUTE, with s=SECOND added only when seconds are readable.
h=4 m=2 s=27
